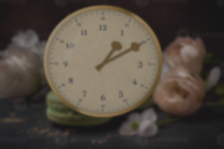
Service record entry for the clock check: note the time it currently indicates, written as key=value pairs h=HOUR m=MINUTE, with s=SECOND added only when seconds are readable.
h=1 m=10
